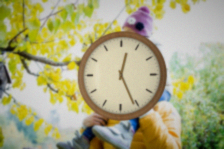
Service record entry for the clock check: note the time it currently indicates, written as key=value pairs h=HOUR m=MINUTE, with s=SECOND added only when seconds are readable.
h=12 m=26
